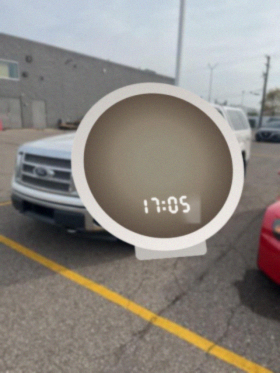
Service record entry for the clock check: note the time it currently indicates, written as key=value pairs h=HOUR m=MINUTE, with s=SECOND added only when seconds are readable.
h=17 m=5
